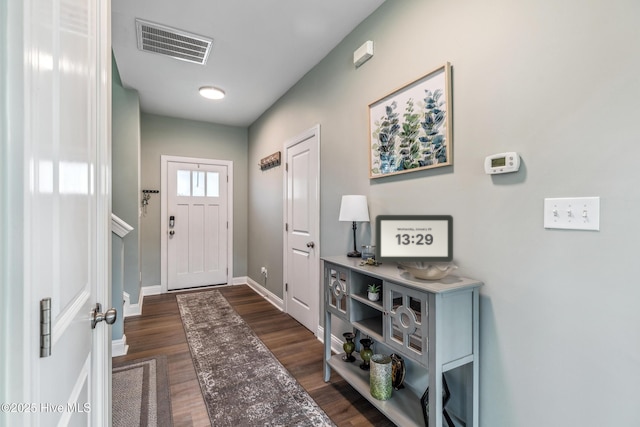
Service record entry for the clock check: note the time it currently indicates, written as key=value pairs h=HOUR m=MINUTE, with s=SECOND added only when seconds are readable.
h=13 m=29
